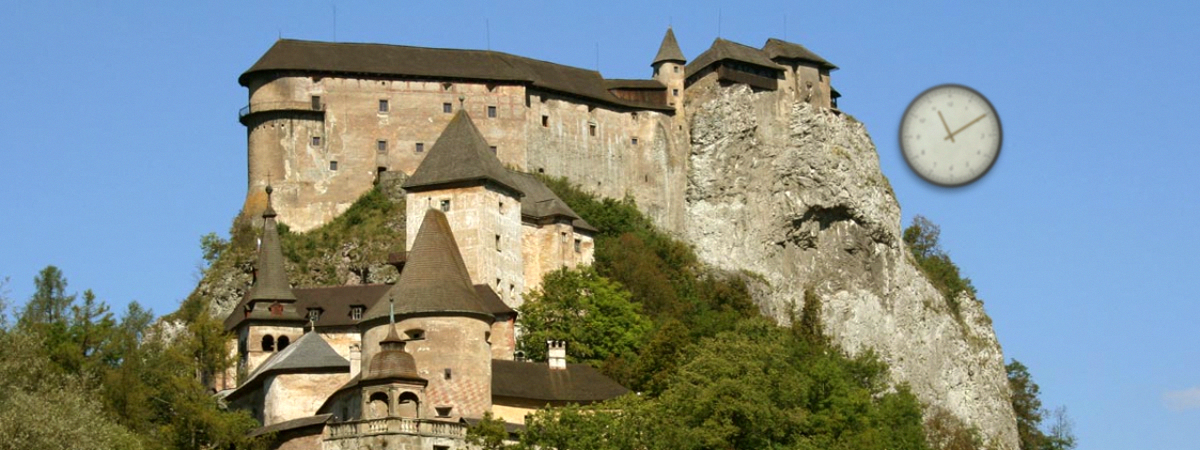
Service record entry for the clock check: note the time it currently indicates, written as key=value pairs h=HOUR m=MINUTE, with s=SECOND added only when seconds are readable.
h=11 m=10
